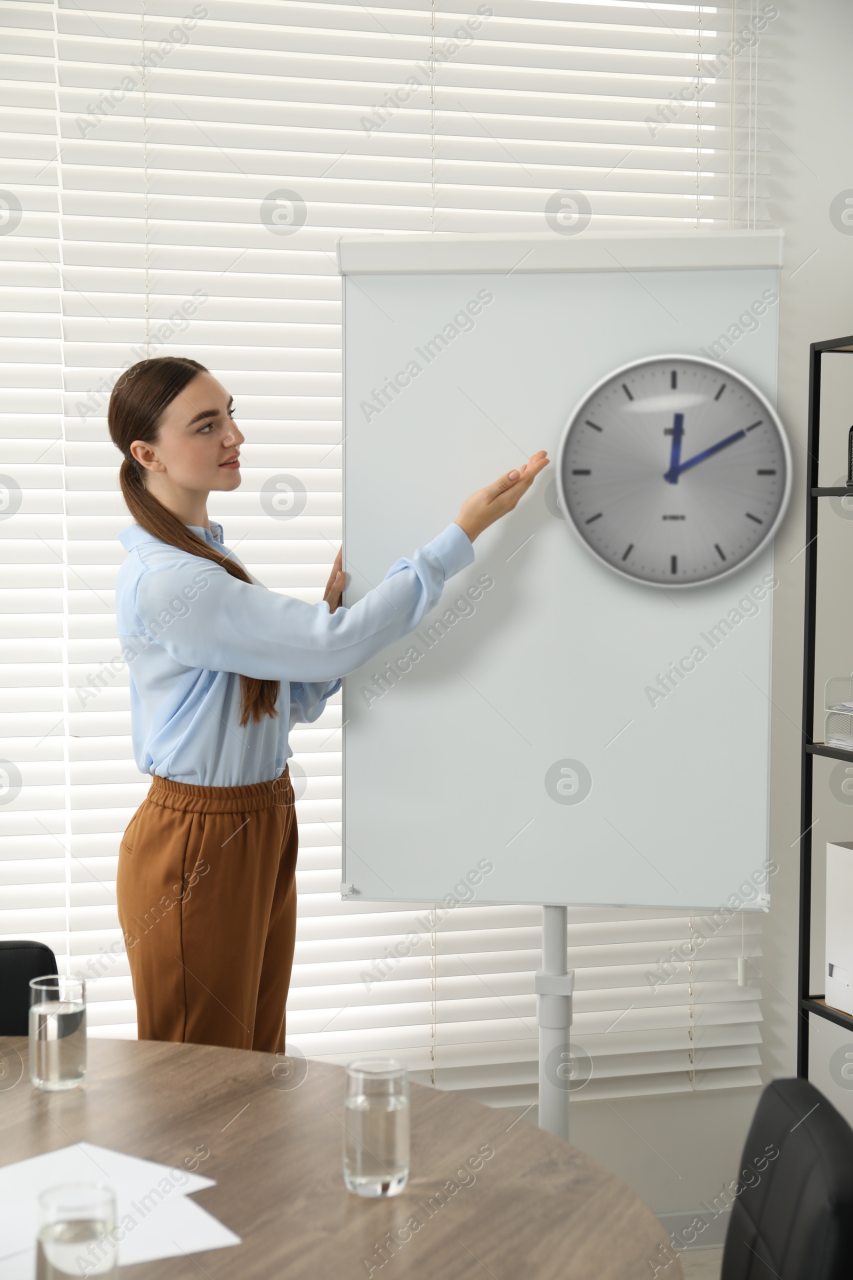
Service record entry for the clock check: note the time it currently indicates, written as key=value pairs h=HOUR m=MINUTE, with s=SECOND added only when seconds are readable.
h=12 m=10
